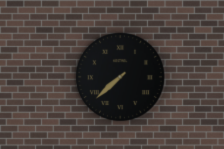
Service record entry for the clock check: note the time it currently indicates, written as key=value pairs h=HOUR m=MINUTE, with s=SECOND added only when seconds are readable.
h=7 m=38
